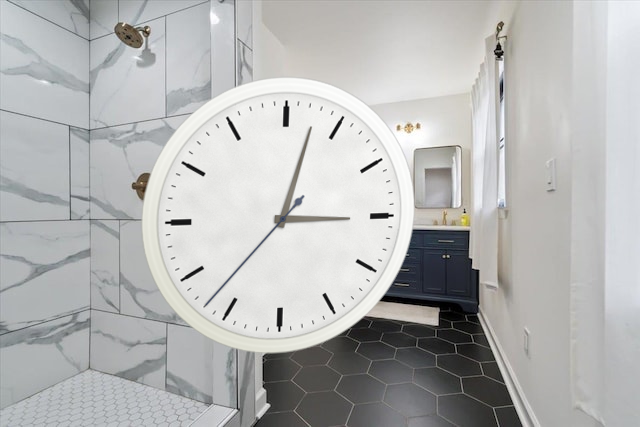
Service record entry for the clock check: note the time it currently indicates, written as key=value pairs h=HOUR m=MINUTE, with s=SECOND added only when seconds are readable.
h=3 m=2 s=37
